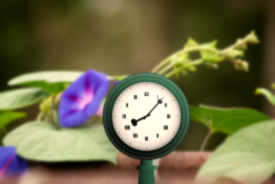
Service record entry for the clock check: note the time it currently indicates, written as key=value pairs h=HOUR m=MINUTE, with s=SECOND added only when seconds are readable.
h=8 m=7
